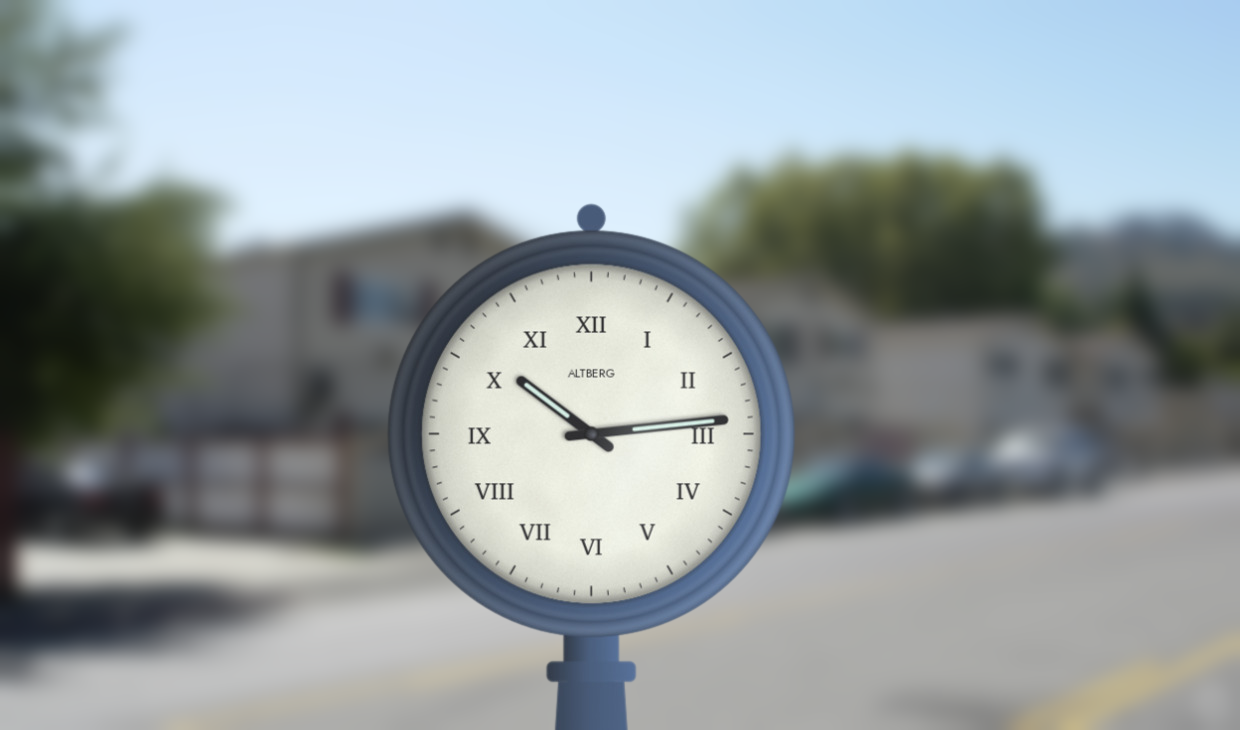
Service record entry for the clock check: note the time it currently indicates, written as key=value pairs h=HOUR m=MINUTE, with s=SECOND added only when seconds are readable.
h=10 m=14
